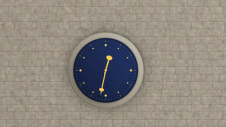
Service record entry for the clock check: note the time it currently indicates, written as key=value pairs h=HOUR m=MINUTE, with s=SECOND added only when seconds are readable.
h=12 m=32
